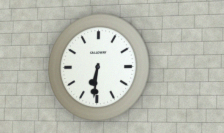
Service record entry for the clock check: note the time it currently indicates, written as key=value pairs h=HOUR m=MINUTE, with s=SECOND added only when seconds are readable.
h=6 m=31
